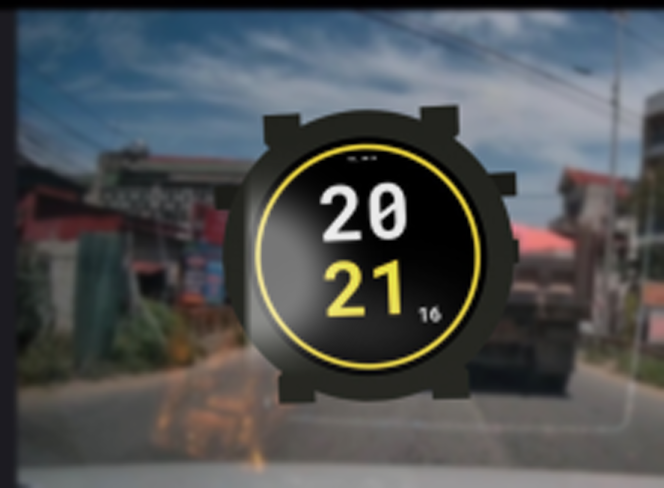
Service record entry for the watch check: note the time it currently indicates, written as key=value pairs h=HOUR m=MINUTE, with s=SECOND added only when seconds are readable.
h=20 m=21
